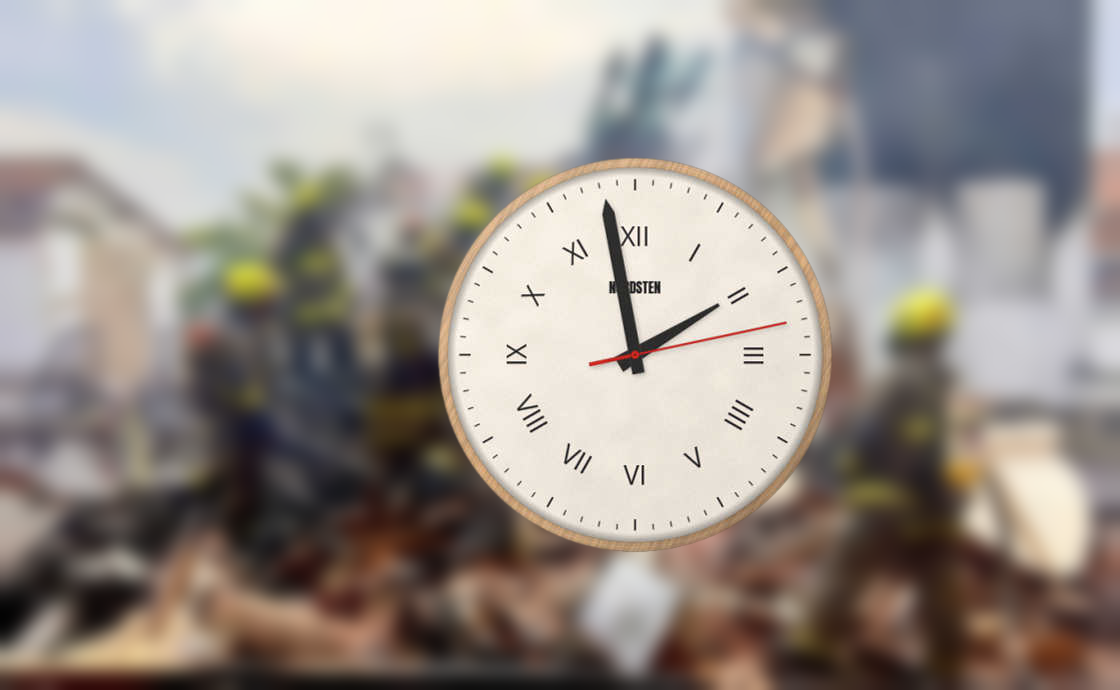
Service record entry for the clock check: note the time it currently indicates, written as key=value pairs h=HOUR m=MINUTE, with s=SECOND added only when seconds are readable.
h=1 m=58 s=13
